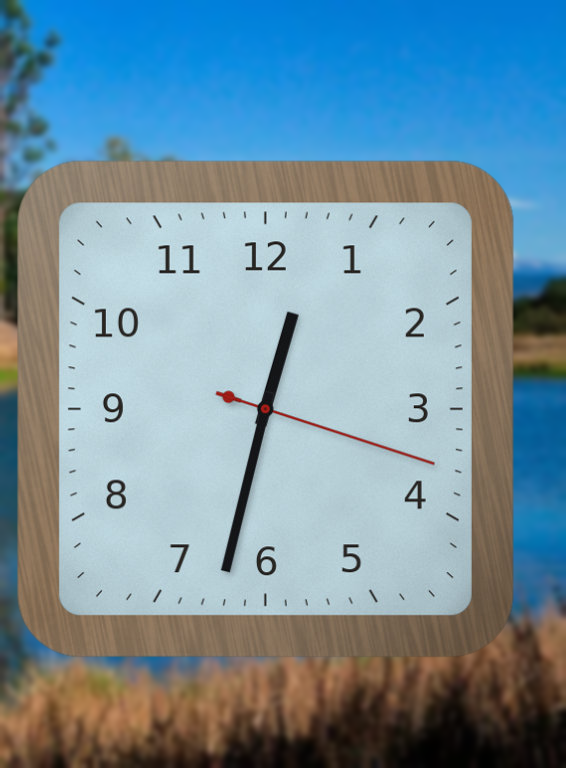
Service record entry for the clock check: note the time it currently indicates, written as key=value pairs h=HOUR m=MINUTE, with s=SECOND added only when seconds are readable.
h=12 m=32 s=18
